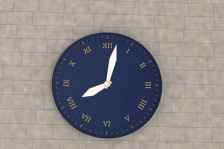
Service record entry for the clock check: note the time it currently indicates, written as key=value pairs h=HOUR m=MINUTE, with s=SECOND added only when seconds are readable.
h=8 m=2
